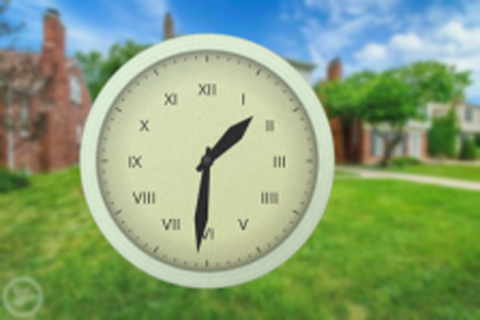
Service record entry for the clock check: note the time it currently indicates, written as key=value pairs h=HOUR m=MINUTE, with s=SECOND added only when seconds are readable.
h=1 m=31
